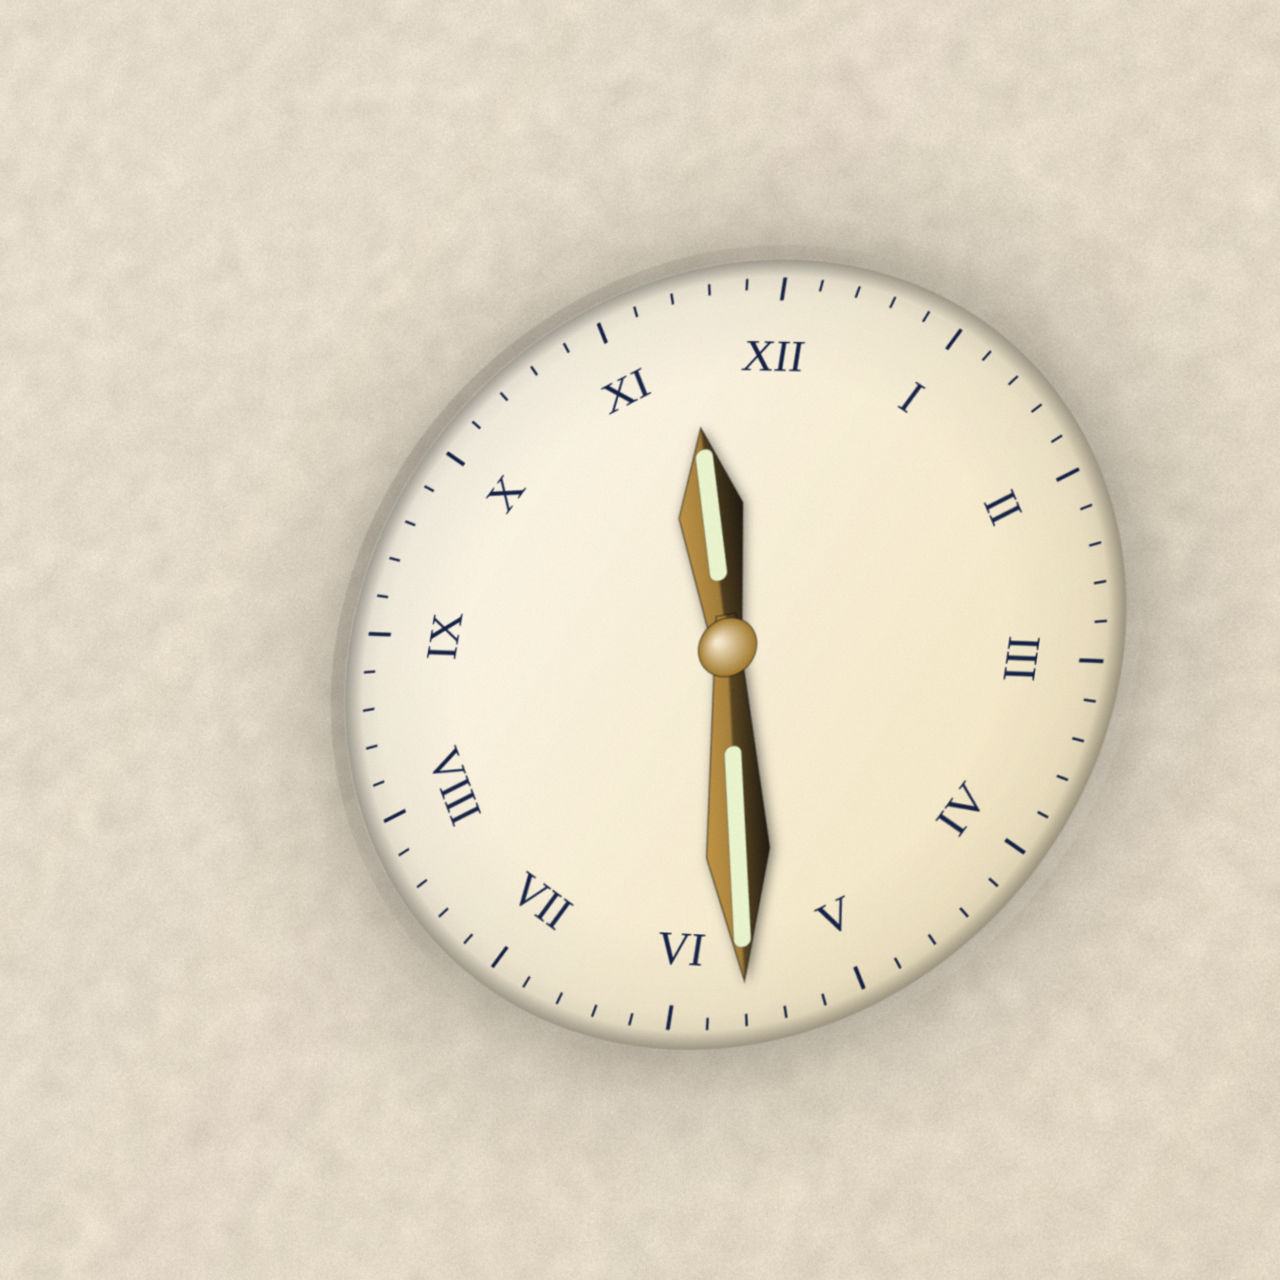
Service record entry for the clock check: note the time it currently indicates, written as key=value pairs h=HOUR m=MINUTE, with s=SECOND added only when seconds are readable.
h=11 m=28
